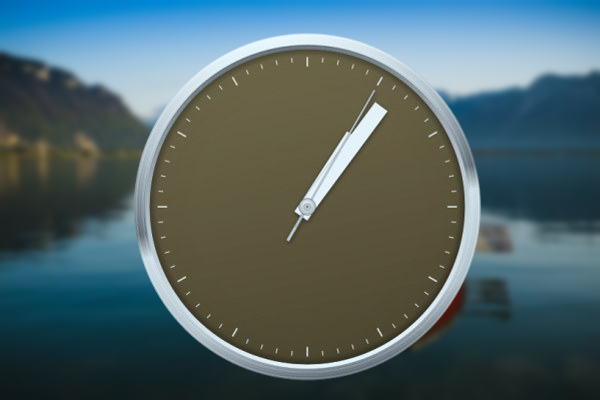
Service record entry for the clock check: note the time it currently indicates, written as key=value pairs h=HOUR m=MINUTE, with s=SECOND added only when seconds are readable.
h=1 m=6 s=5
